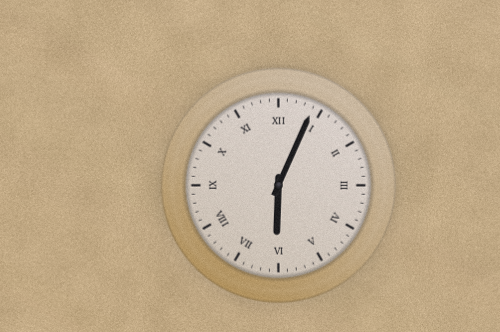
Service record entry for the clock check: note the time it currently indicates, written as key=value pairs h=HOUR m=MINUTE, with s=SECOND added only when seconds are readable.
h=6 m=4
